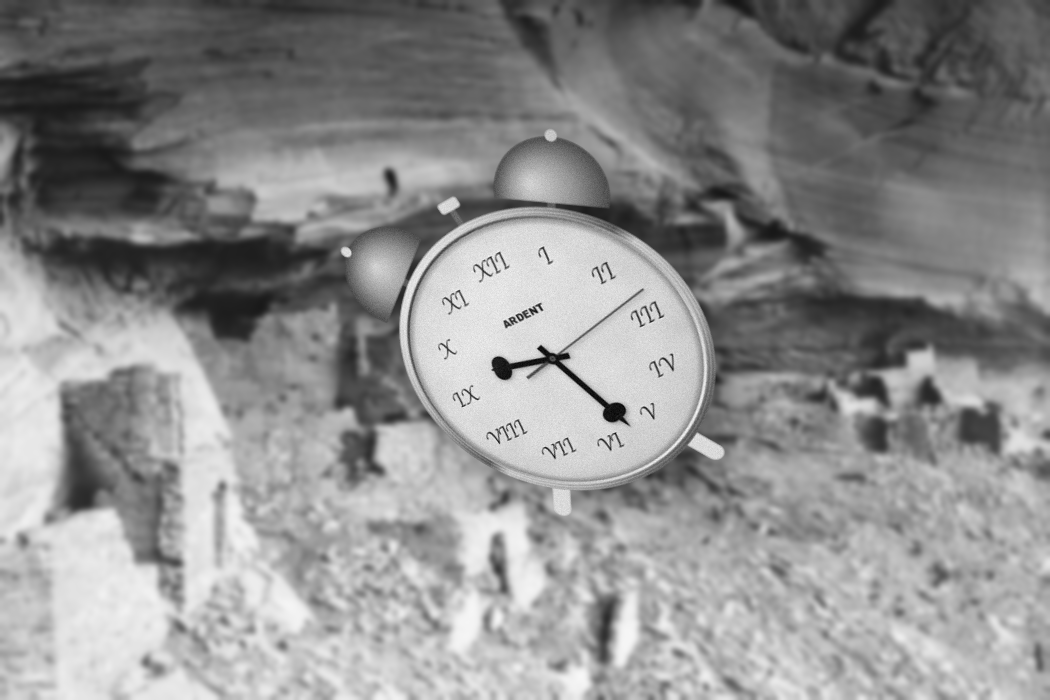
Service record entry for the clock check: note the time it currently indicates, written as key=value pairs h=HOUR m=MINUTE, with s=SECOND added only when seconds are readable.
h=9 m=27 s=13
